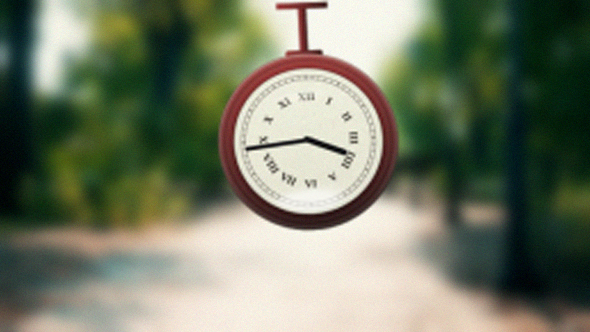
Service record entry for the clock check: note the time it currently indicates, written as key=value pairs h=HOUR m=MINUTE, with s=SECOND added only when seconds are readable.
h=3 m=44
